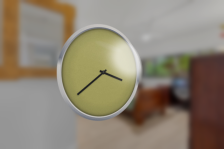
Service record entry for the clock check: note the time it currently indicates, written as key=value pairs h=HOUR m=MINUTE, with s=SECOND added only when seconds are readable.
h=3 m=39
